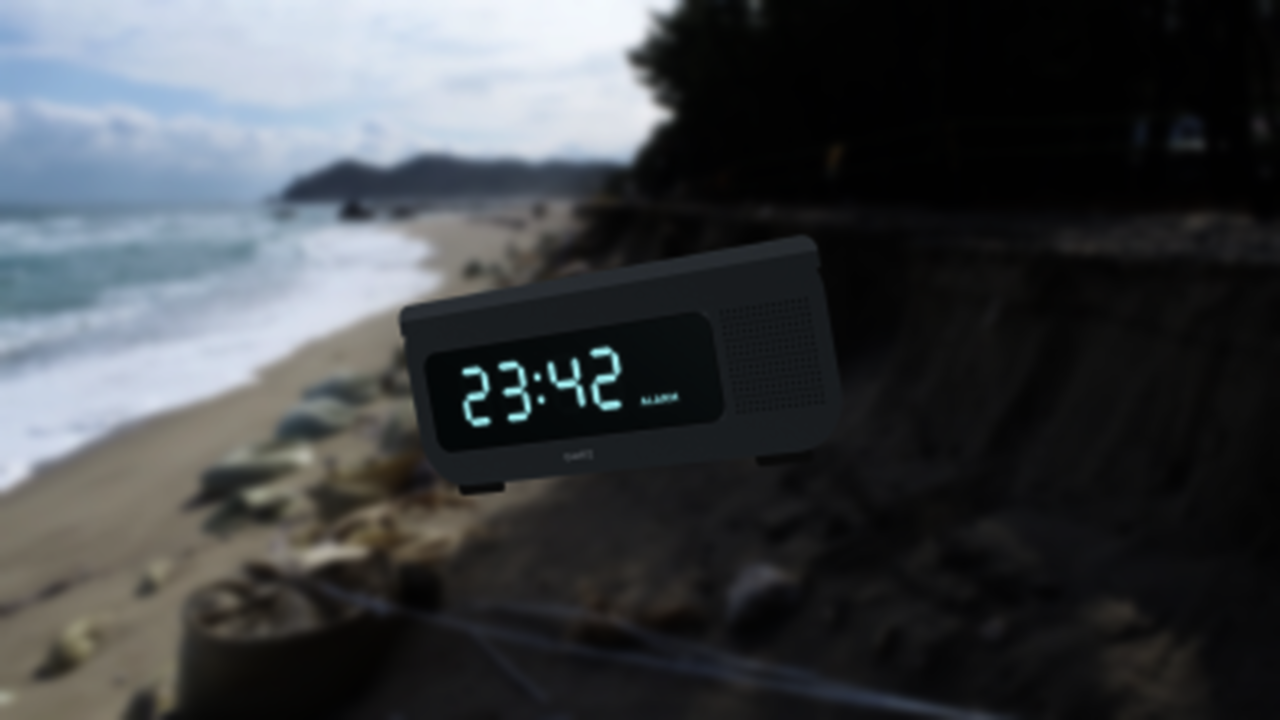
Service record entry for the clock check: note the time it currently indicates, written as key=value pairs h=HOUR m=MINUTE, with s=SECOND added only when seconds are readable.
h=23 m=42
